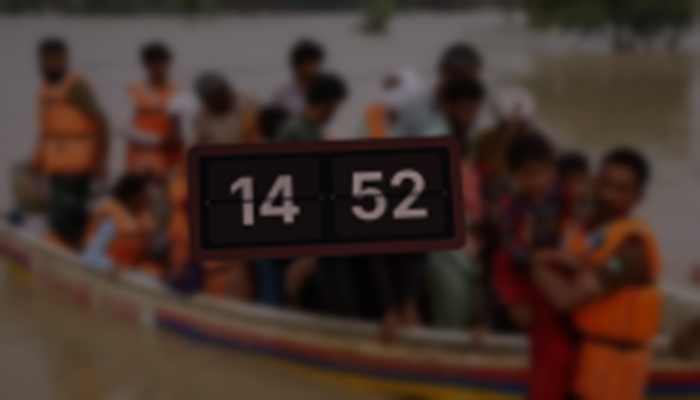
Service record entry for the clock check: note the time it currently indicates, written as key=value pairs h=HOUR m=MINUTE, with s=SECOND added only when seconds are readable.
h=14 m=52
